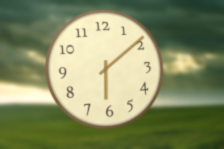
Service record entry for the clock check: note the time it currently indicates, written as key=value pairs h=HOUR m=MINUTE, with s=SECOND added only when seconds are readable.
h=6 m=9
